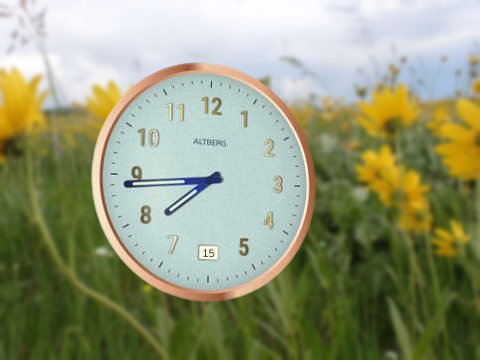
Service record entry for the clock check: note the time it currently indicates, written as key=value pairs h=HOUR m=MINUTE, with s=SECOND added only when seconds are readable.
h=7 m=44
